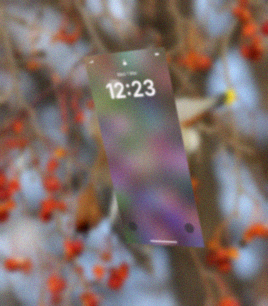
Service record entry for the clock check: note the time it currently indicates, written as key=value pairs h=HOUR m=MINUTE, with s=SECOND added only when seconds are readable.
h=12 m=23
